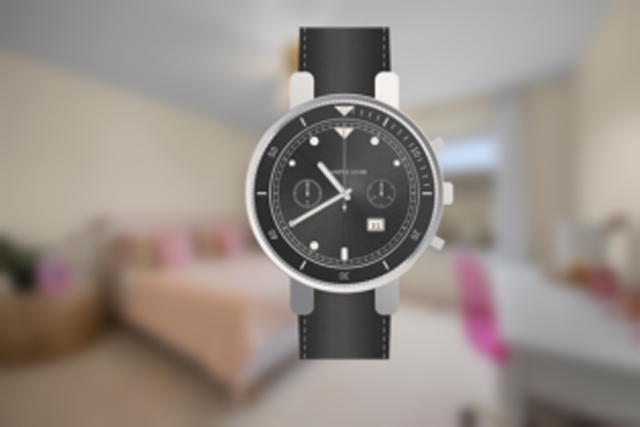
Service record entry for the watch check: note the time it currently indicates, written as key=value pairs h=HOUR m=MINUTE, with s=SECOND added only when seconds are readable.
h=10 m=40
